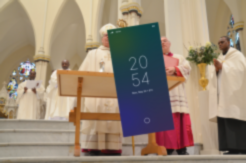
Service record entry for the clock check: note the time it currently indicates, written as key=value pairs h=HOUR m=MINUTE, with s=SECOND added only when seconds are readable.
h=20 m=54
